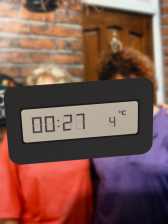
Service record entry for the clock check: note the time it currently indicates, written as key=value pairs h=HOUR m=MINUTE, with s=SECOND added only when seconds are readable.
h=0 m=27
